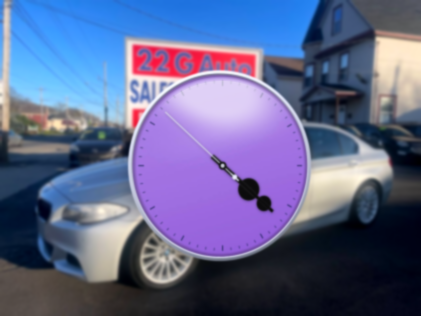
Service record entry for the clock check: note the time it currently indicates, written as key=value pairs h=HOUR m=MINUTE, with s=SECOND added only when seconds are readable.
h=4 m=21 s=52
